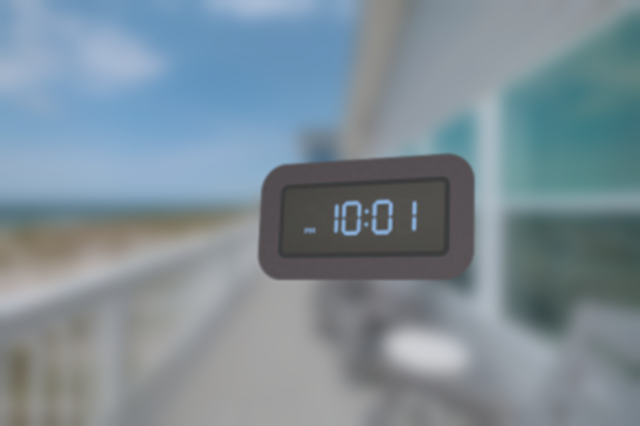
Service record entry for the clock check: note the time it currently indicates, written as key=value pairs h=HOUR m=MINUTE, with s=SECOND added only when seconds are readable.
h=10 m=1
